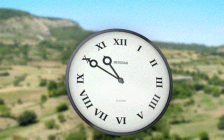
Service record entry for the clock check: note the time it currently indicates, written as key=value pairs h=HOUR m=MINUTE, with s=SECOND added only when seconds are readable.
h=10 m=50
